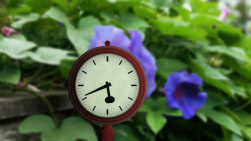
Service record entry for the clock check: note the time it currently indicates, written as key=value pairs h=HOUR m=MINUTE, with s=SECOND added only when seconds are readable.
h=5 m=41
